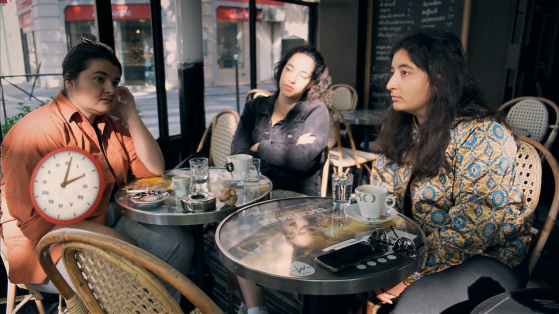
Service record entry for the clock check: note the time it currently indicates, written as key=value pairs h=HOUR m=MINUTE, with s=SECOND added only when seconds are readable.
h=2 m=1
